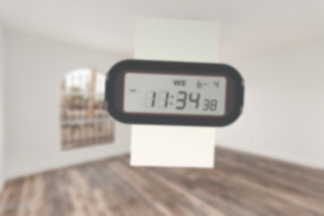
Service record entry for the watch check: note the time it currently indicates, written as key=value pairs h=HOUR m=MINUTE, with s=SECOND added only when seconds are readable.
h=11 m=34 s=38
